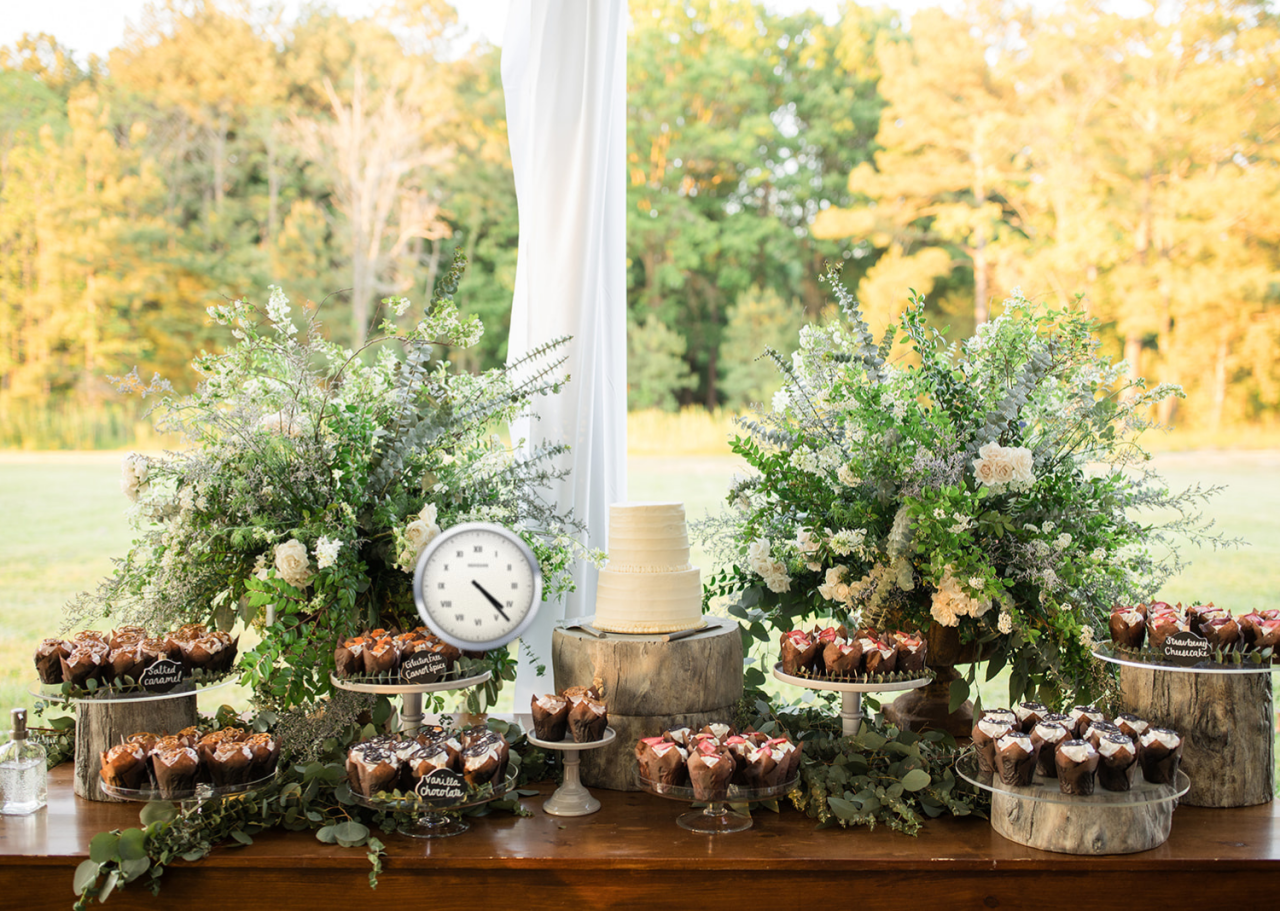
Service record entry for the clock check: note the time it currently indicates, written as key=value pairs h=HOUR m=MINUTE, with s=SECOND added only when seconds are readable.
h=4 m=23
